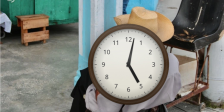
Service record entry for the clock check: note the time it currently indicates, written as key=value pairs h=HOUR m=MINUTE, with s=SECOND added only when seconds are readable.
h=5 m=2
